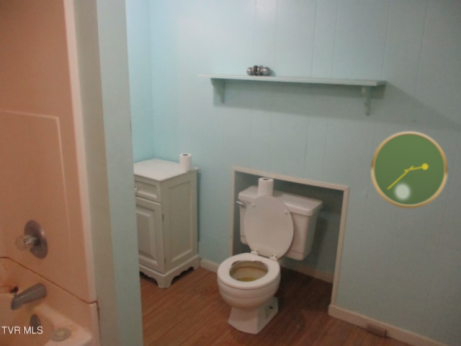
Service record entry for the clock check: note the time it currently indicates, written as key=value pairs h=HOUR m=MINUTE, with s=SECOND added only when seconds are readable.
h=2 m=38
